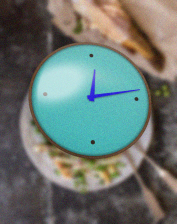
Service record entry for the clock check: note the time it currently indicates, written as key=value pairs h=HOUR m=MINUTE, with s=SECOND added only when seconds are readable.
h=12 m=13
